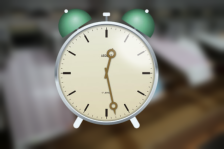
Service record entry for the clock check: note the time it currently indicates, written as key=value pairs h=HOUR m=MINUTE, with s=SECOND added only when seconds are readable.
h=12 m=28
